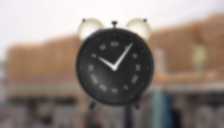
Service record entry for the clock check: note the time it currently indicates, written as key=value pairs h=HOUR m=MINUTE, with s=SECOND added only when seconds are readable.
h=10 m=6
